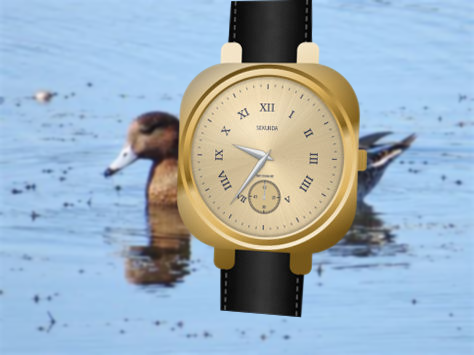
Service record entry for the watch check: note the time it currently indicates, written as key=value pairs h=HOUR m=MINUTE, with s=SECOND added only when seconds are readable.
h=9 m=36
